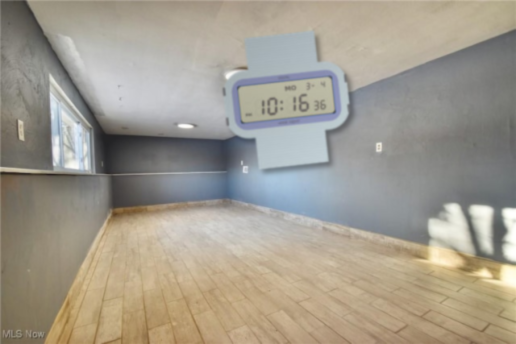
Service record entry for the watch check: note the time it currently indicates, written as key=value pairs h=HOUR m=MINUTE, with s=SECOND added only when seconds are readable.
h=10 m=16
